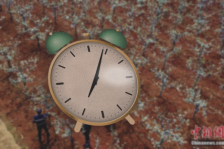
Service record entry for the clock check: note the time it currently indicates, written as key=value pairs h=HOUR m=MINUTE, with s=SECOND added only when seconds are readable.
h=7 m=4
